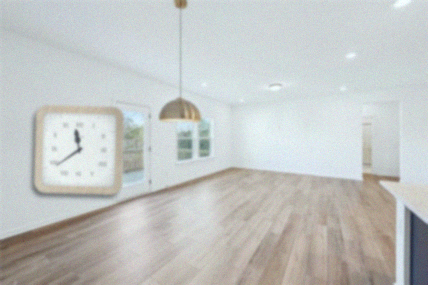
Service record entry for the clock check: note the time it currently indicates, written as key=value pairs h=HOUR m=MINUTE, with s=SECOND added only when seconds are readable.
h=11 m=39
